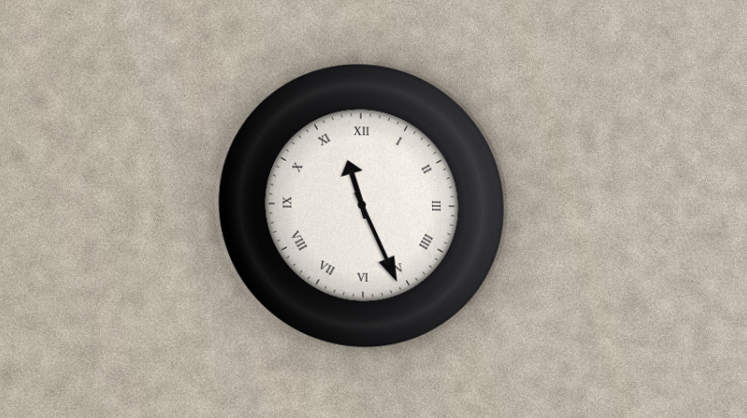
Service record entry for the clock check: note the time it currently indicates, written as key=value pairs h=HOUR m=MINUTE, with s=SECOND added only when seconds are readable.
h=11 m=26
